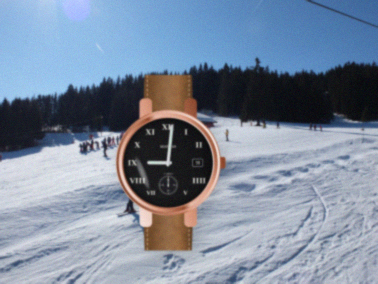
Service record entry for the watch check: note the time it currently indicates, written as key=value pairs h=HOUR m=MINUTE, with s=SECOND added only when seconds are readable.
h=9 m=1
